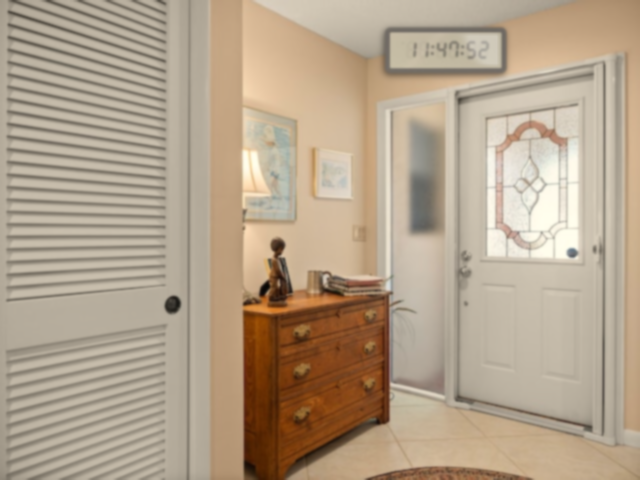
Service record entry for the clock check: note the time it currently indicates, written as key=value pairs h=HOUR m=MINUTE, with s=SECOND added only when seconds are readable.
h=11 m=47 s=52
